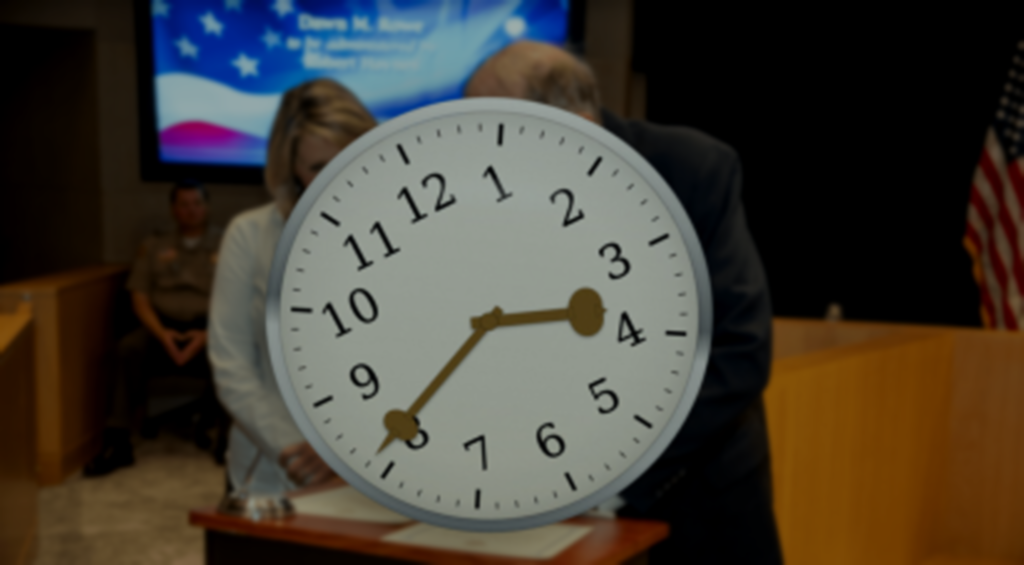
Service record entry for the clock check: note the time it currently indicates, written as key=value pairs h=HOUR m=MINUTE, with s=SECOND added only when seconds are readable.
h=3 m=41
